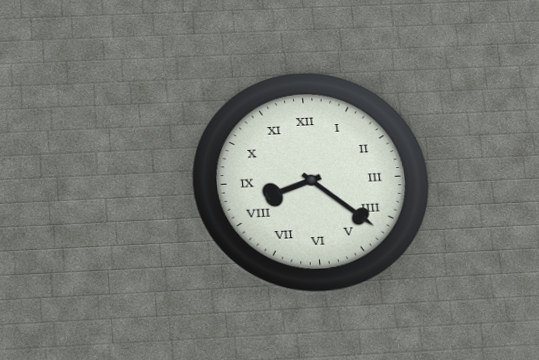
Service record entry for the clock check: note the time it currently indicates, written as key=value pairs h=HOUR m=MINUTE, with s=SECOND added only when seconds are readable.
h=8 m=22
